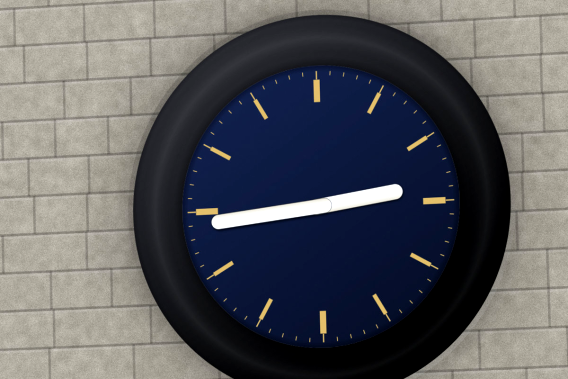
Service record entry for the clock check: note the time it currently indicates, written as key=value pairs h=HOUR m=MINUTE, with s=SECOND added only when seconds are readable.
h=2 m=44
